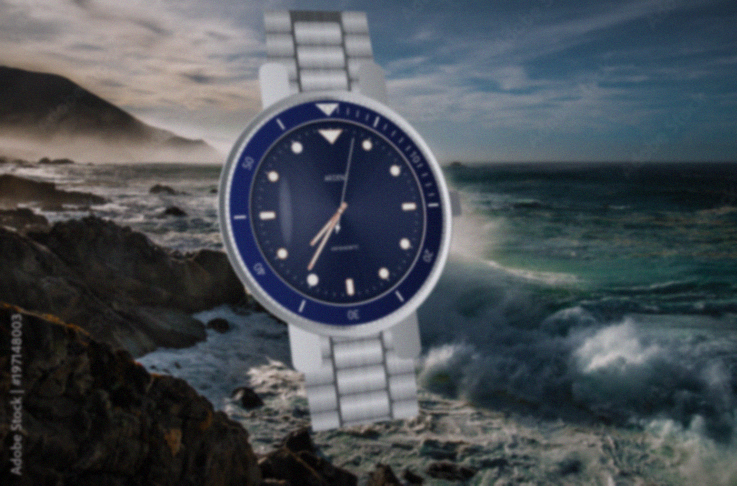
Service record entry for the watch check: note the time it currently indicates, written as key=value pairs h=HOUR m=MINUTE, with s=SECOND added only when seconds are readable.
h=7 m=36 s=3
